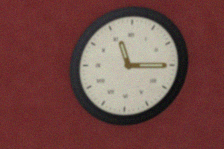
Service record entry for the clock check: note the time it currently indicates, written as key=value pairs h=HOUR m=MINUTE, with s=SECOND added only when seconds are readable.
h=11 m=15
